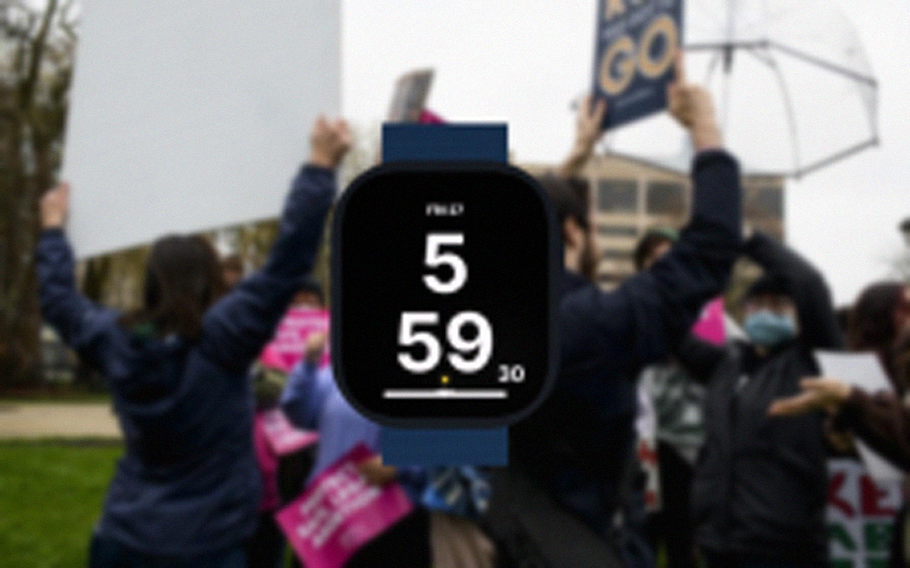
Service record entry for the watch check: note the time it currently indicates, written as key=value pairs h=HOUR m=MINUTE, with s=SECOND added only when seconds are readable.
h=5 m=59
